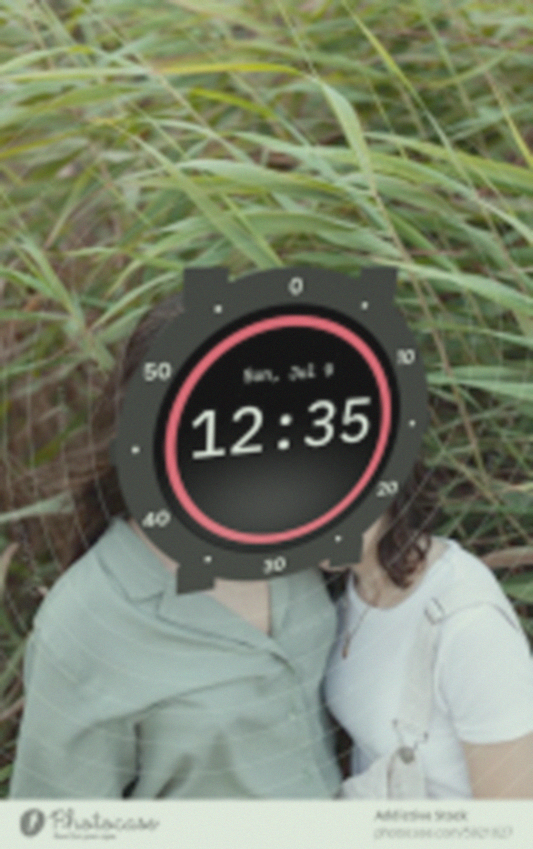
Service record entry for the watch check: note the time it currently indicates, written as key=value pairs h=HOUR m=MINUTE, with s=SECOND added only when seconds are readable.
h=12 m=35
